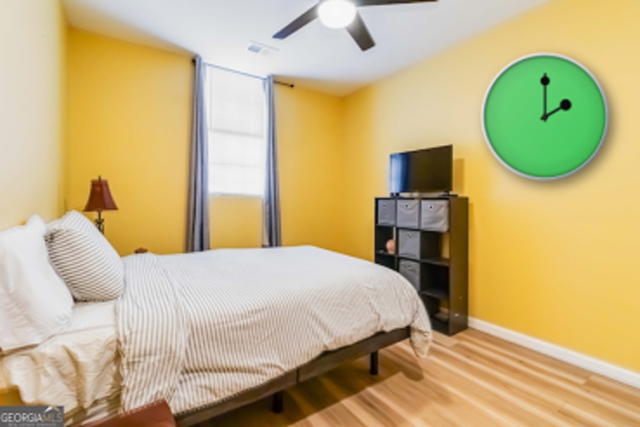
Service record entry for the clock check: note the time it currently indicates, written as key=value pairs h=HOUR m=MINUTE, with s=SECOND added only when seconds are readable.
h=2 m=0
